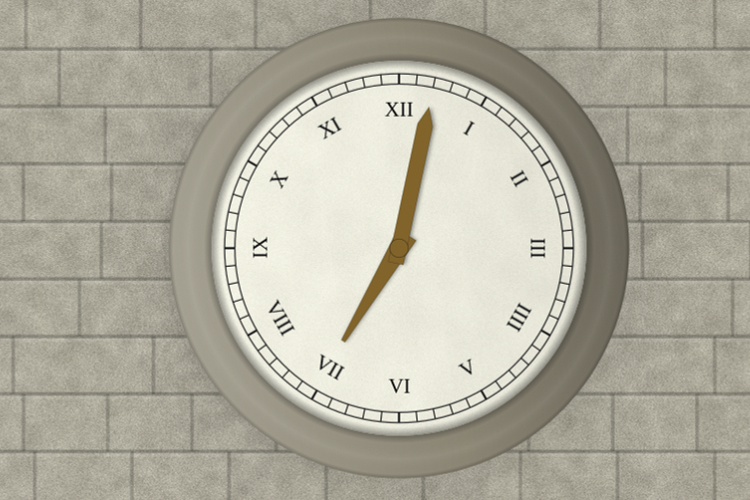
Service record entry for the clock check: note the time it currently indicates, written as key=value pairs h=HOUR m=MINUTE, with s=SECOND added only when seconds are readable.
h=7 m=2
